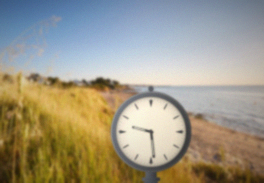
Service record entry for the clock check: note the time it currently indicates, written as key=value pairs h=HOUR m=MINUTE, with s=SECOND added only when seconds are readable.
h=9 m=29
